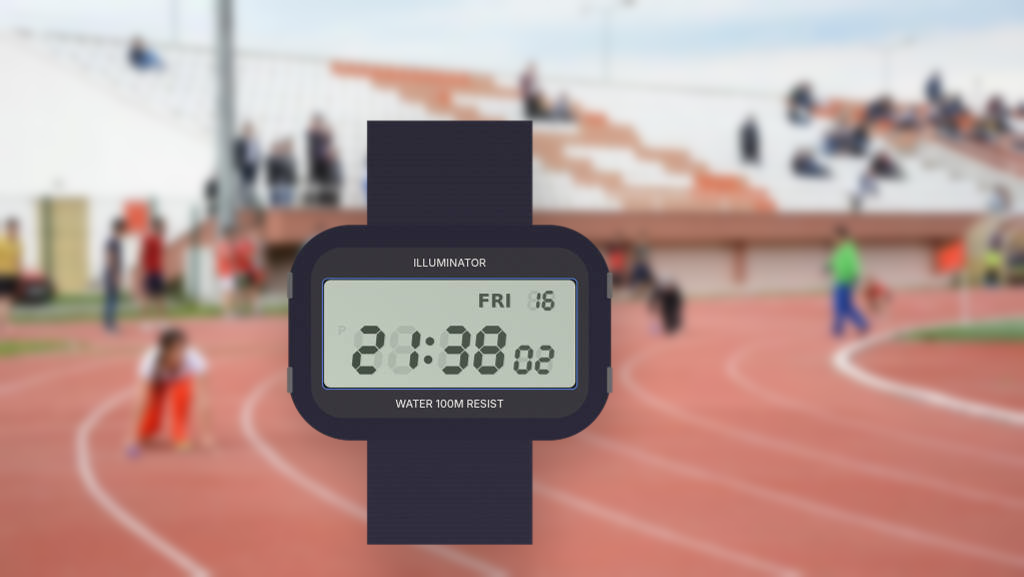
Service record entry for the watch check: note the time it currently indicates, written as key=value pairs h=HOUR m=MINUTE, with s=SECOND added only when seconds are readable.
h=21 m=38 s=2
